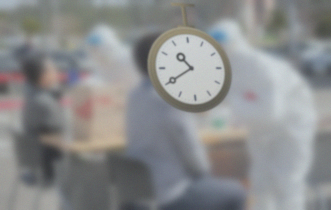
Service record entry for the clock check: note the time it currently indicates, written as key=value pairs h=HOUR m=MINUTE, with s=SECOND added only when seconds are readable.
h=10 m=40
